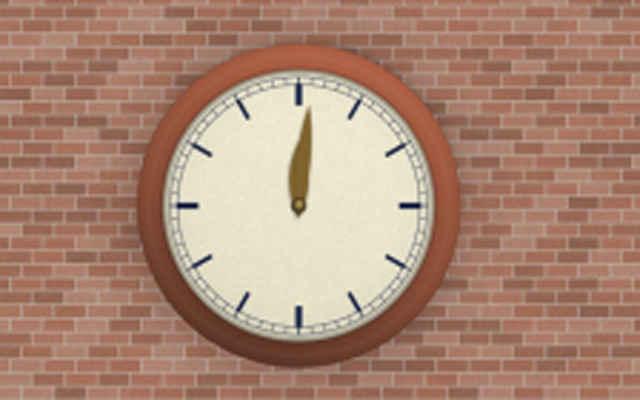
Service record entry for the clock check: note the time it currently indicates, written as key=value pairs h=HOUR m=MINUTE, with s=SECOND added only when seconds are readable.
h=12 m=1
